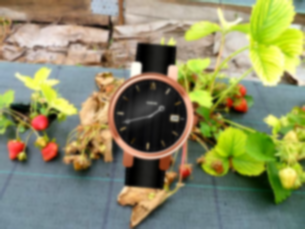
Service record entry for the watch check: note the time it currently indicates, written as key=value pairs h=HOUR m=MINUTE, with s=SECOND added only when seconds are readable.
h=1 m=42
